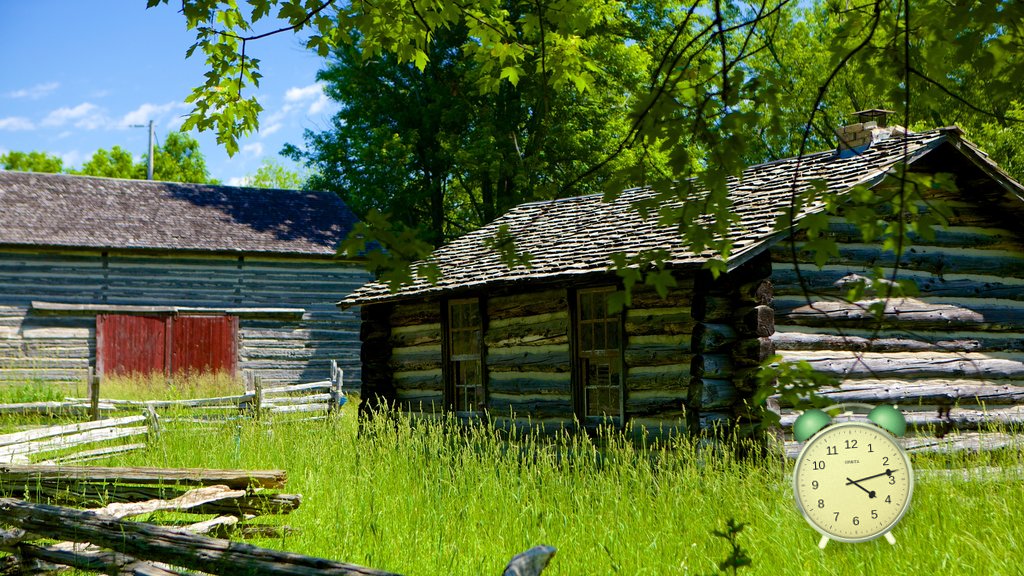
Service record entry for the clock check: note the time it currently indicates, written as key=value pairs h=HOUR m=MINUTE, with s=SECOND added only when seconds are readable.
h=4 m=13
